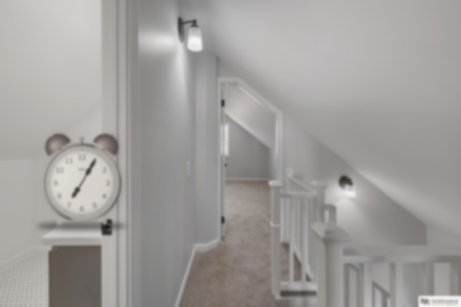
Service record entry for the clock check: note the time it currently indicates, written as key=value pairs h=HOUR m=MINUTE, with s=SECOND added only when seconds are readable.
h=7 m=5
